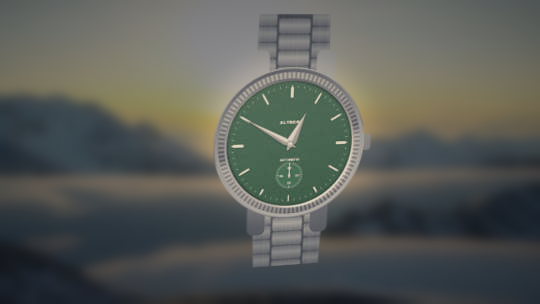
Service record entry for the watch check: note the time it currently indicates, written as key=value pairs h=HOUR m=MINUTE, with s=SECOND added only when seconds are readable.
h=12 m=50
